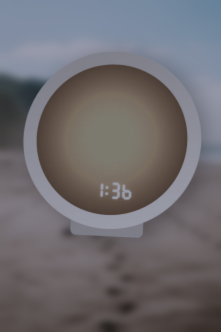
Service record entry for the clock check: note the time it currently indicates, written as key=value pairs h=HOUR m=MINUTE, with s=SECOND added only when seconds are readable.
h=1 m=36
